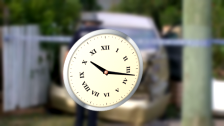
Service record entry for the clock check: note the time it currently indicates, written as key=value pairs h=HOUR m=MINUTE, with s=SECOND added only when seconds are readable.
h=10 m=17
